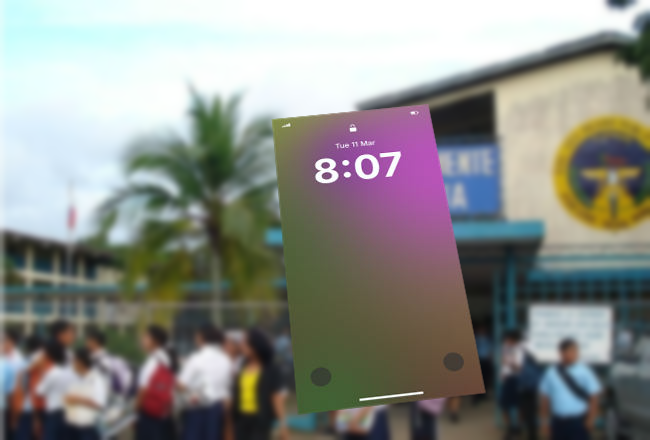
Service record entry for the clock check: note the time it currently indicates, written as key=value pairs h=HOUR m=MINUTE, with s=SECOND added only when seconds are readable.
h=8 m=7
